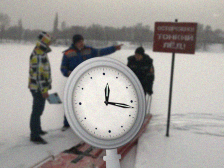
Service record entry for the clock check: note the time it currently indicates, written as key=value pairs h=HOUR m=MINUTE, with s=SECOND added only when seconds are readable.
h=12 m=17
